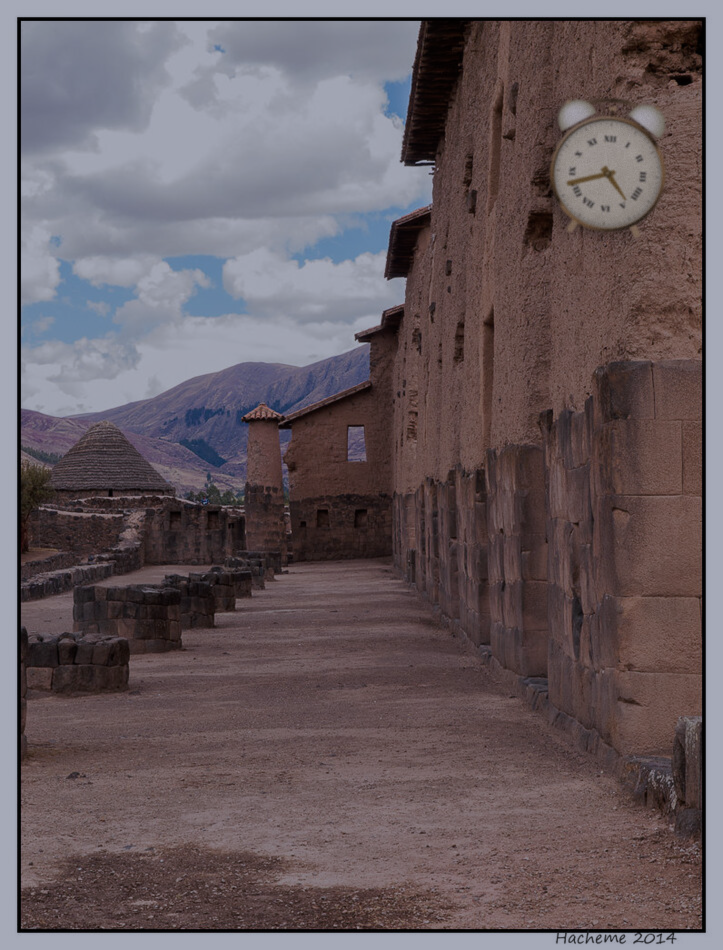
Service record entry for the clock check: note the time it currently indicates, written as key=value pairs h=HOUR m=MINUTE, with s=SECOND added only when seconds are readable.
h=4 m=42
